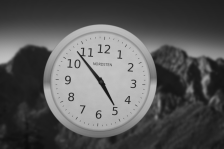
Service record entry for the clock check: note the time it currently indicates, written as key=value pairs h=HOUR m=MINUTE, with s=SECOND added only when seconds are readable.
h=4 m=53
